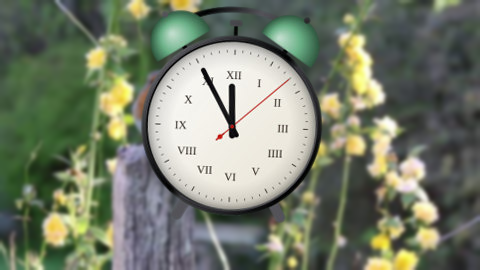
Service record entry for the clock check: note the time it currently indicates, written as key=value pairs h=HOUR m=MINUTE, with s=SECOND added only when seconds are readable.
h=11 m=55 s=8
